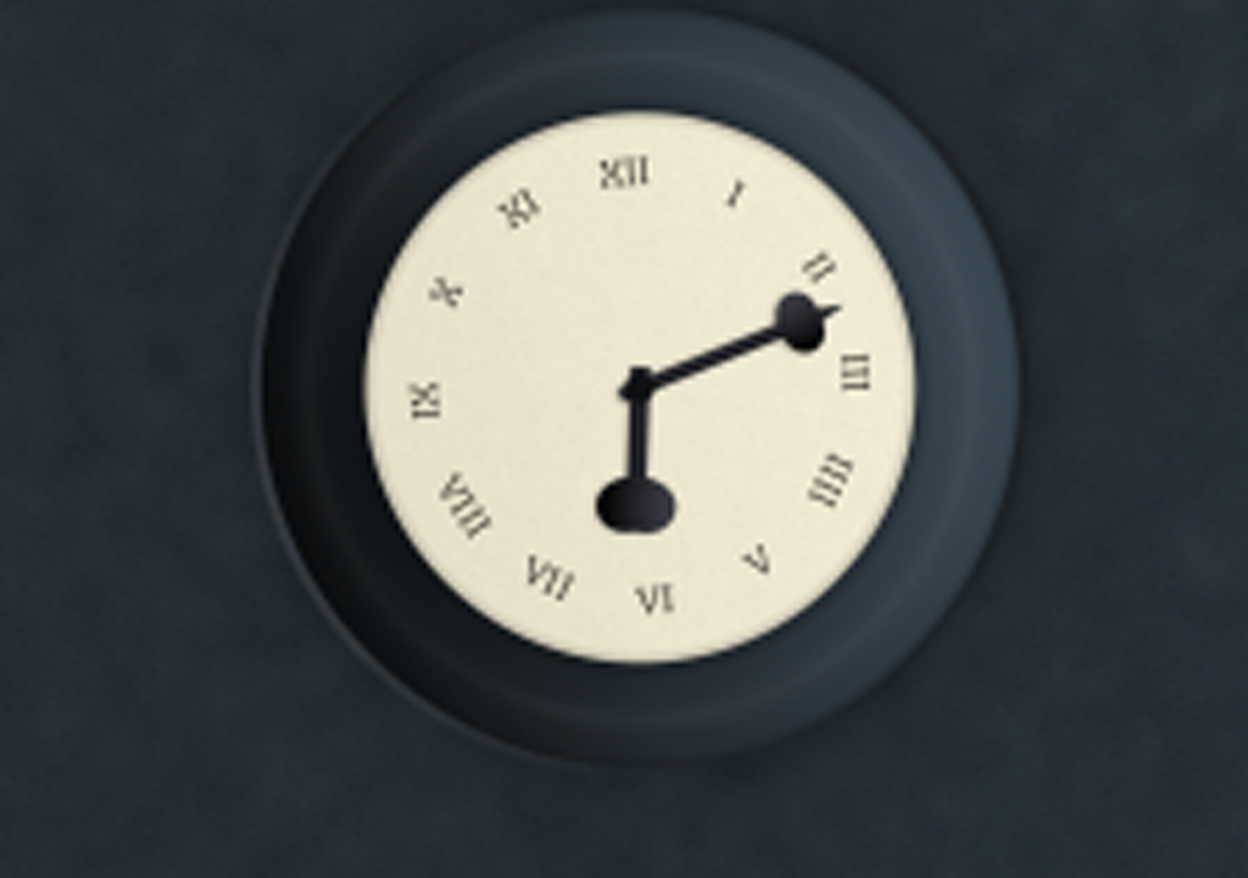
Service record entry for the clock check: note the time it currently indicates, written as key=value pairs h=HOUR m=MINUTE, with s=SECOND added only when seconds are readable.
h=6 m=12
